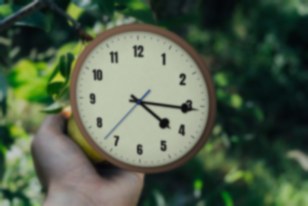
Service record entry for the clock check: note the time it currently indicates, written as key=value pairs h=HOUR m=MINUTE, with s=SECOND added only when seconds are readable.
h=4 m=15 s=37
